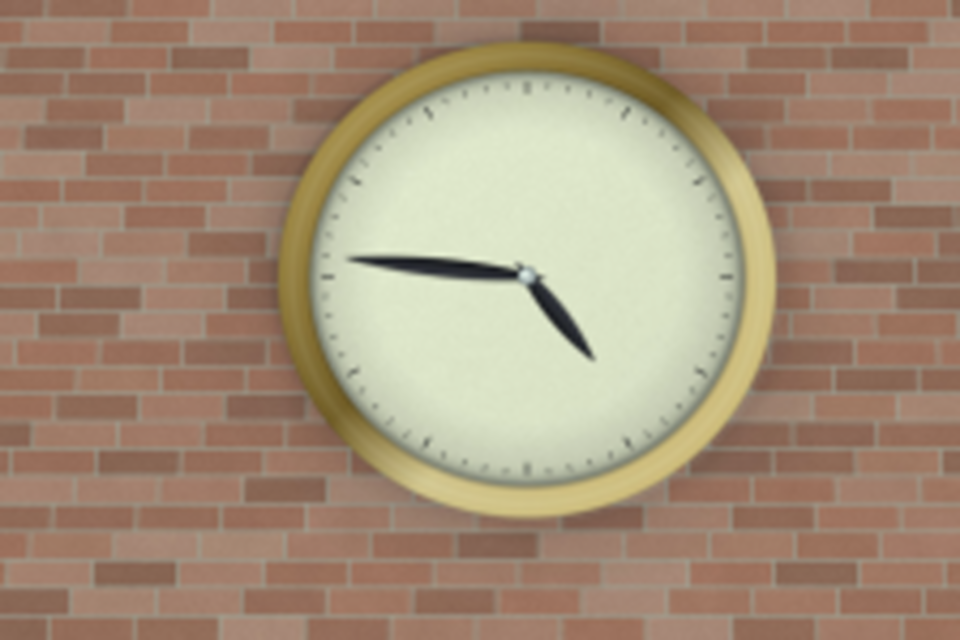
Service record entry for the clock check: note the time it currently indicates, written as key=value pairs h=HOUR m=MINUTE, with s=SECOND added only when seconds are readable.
h=4 m=46
